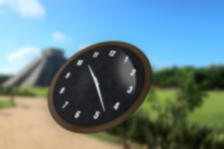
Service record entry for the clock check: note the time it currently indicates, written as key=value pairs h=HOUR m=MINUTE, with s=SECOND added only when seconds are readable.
h=10 m=23
